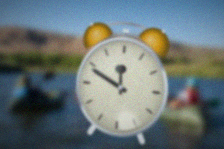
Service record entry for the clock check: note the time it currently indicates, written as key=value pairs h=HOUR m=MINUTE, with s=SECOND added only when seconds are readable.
h=11 m=49
